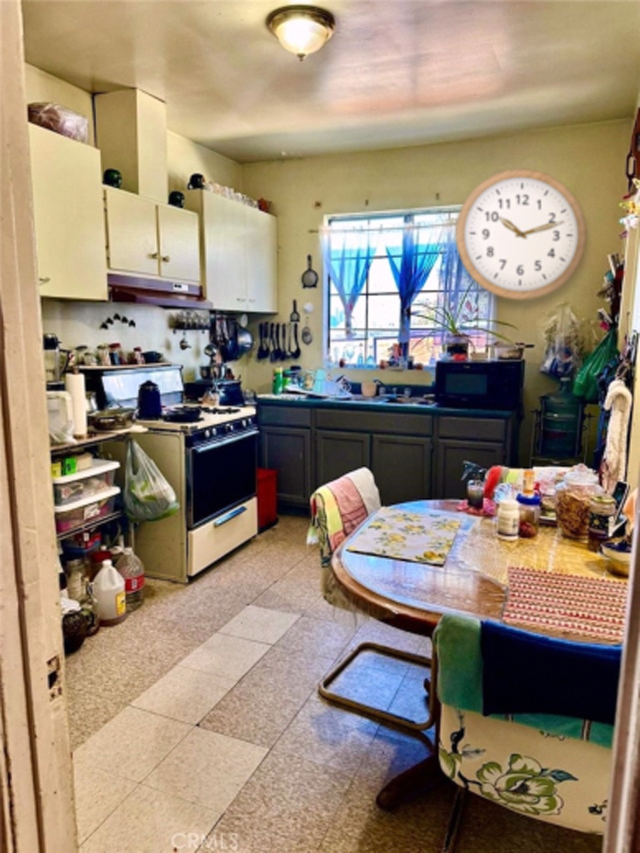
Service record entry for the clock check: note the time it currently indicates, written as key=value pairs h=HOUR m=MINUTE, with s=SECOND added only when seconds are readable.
h=10 m=12
